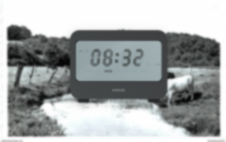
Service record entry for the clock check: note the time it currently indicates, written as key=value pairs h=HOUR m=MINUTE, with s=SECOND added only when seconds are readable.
h=8 m=32
